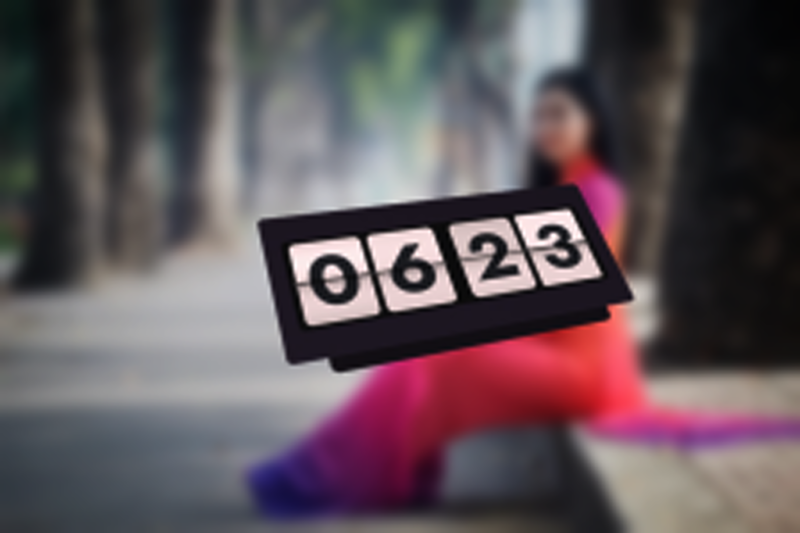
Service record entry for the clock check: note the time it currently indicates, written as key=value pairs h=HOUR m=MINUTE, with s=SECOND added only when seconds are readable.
h=6 m=23
